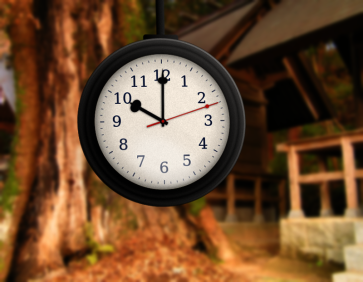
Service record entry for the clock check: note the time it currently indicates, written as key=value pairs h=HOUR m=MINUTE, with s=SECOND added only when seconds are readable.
h=10 m=0 s=12
